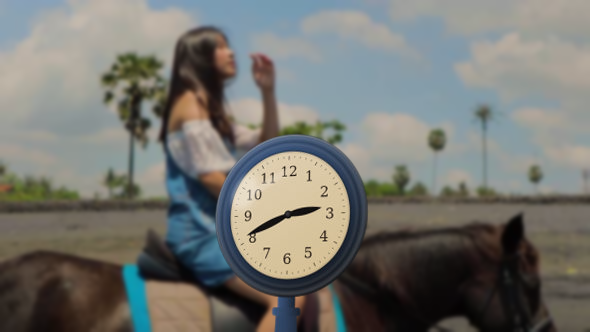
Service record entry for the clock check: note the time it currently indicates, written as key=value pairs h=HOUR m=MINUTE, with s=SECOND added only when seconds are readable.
h=2 m=41
